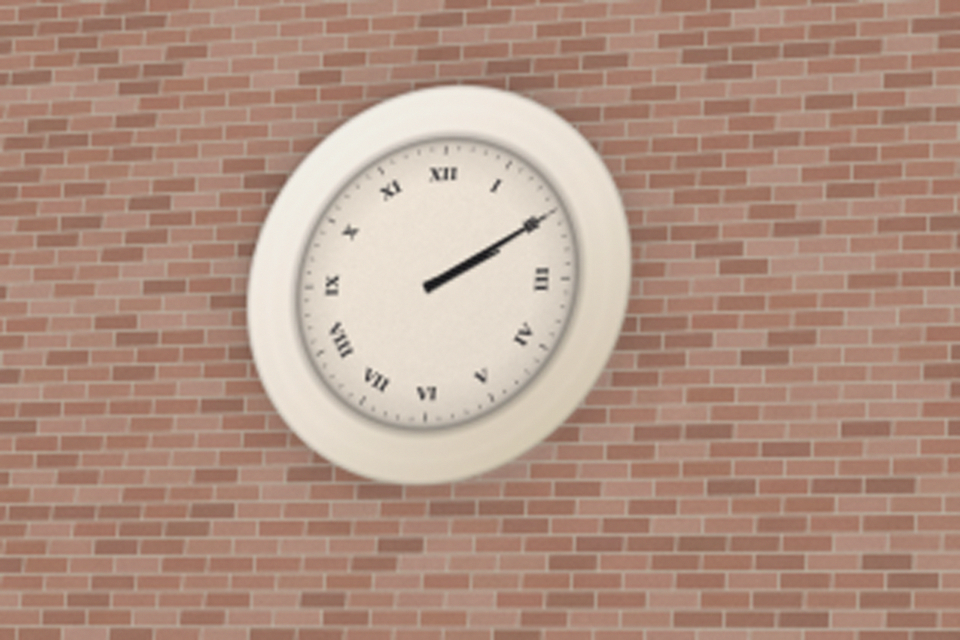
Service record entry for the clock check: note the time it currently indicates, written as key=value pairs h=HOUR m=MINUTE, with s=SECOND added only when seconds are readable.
h=2 m=10
